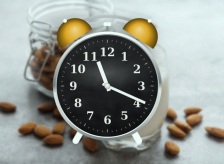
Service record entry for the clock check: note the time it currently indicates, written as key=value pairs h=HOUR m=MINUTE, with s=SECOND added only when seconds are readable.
h=11 m=19
